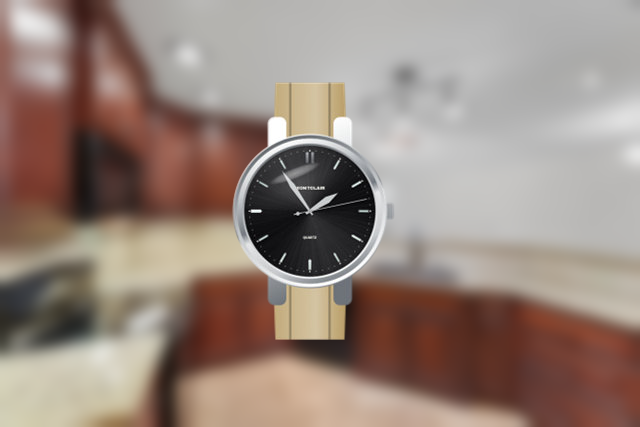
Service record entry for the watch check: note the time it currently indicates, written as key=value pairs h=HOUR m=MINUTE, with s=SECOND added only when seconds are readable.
h=1 m=54 s=13
